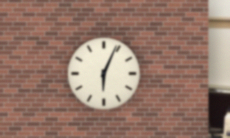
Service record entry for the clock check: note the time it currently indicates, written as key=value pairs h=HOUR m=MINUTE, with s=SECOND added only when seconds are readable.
h=6 m=4
